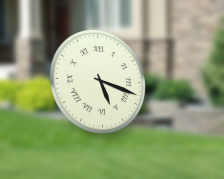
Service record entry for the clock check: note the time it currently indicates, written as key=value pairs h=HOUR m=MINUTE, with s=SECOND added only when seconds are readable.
h=5 m=18
